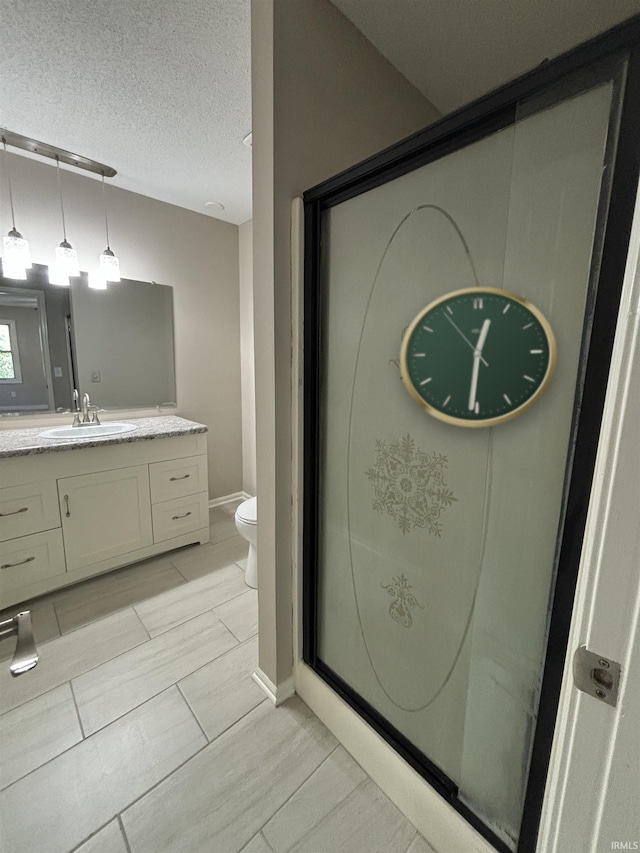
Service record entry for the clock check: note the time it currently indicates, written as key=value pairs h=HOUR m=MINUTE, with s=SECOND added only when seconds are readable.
h=12 m=30 s=54
